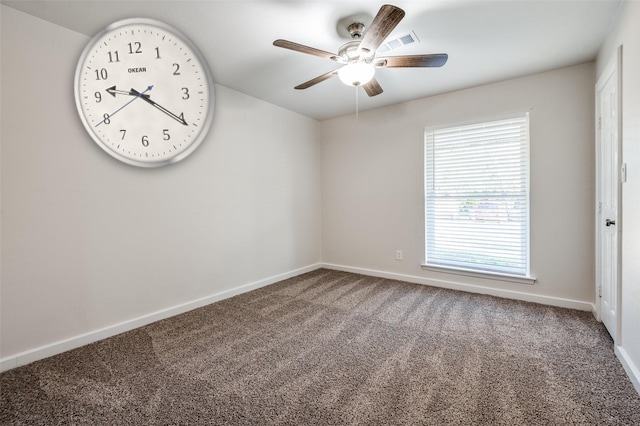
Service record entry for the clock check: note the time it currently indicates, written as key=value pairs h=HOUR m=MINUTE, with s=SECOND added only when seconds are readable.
h=9 m=20 s=40
